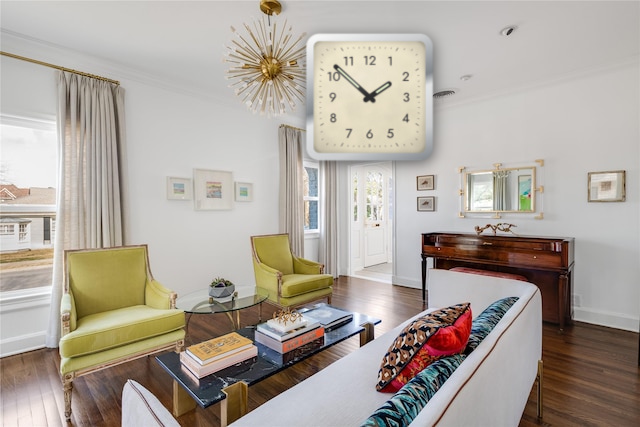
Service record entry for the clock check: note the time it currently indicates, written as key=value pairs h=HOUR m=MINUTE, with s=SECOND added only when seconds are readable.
h=1 m=52
